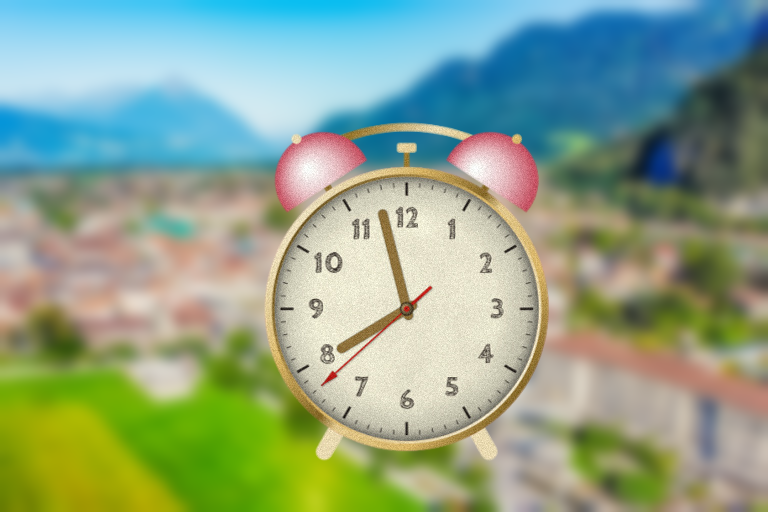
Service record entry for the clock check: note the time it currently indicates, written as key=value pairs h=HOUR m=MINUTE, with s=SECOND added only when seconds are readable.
h=7 m=57 s=38
